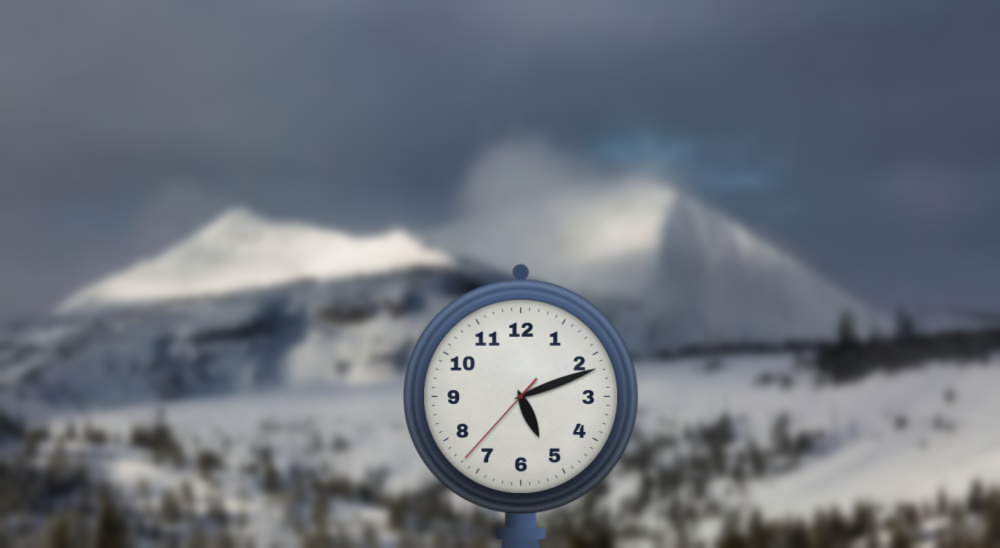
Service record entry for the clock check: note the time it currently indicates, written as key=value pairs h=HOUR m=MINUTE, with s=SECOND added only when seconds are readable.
h=5 m=11 s=37
